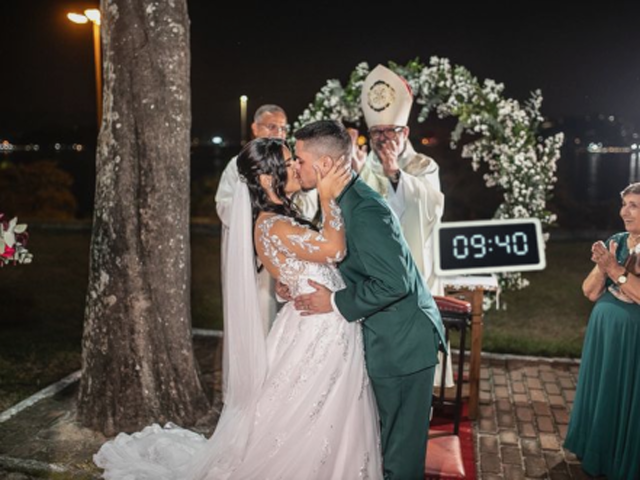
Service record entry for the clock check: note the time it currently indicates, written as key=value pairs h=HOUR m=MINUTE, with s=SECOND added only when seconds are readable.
h=9 m=40
